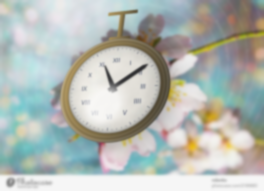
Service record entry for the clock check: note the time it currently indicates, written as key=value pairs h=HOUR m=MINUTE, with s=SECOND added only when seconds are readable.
h=11 m=9
